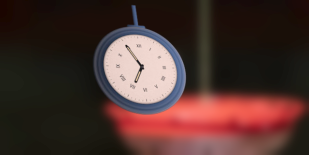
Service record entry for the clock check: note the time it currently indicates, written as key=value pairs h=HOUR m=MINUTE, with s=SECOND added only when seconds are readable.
h=6 m=55
